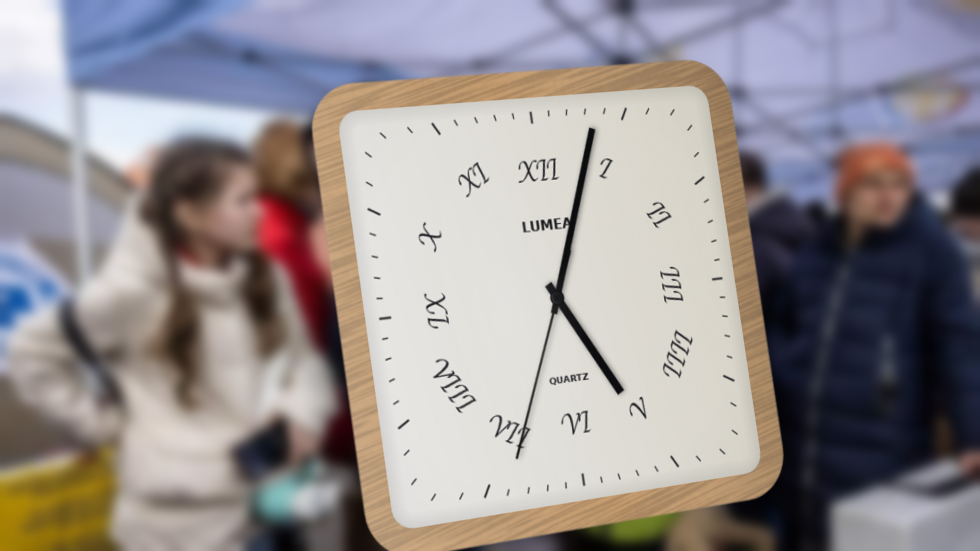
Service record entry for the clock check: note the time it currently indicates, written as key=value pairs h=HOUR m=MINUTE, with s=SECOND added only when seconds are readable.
h=5 m=3 s=34
